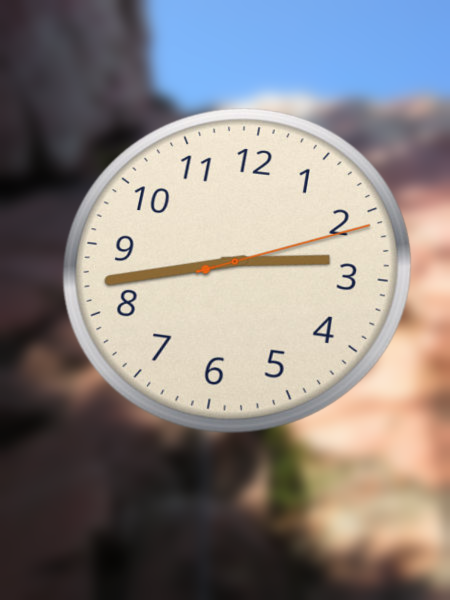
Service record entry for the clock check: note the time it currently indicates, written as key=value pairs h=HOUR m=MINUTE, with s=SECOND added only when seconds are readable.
h=2 m=42 s=11
